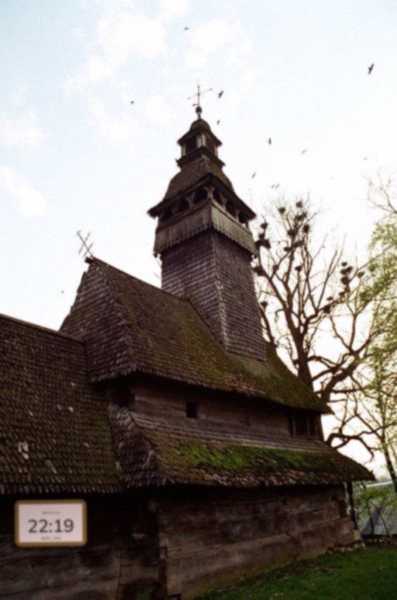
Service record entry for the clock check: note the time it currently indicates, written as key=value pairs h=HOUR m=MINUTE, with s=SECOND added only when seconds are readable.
h=22 m=19
